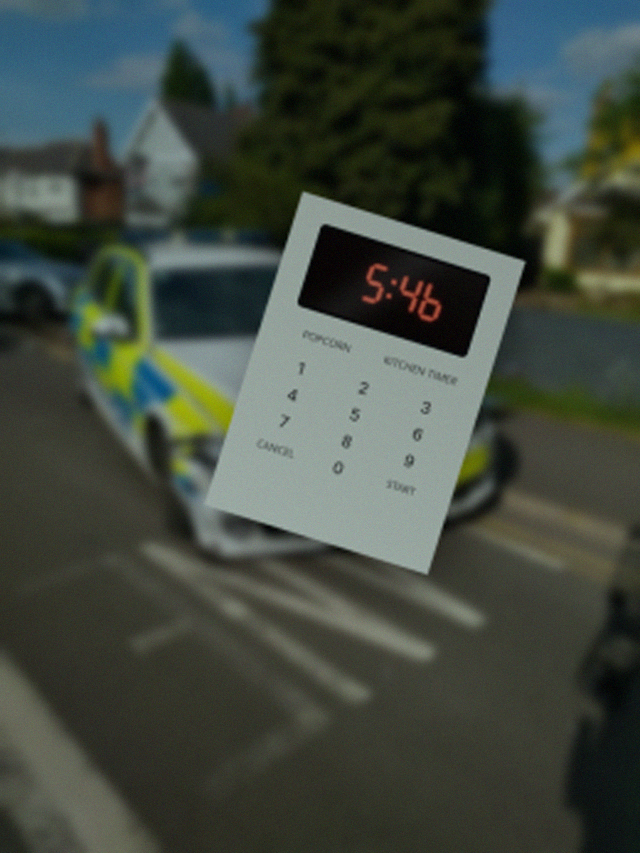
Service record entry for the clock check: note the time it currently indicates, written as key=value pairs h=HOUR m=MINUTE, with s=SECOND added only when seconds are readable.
h=5 m=46
